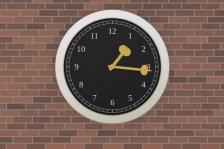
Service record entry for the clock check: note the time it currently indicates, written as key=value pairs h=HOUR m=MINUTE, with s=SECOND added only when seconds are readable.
h=1 m=16
